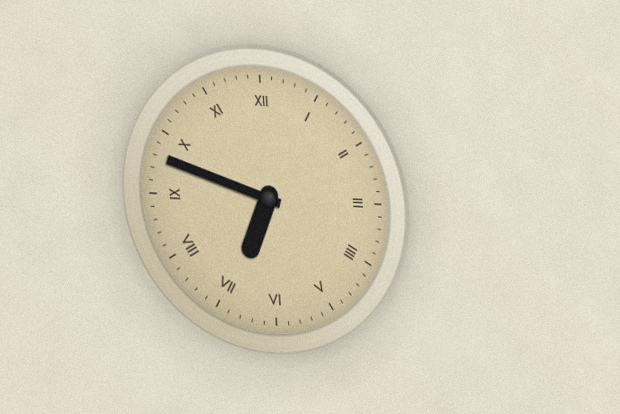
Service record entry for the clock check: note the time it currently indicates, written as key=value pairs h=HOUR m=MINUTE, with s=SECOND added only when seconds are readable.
h=6 m=48
